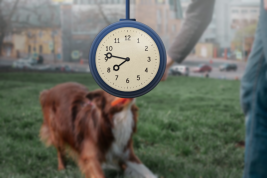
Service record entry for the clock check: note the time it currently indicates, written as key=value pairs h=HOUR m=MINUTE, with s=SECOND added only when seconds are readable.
h=7 m=47
